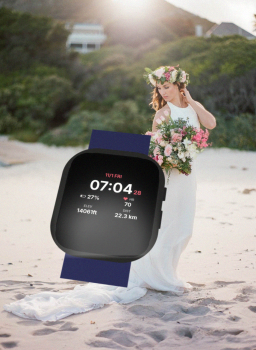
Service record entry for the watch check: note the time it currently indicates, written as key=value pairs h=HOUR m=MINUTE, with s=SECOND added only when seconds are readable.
h=7 m=4
